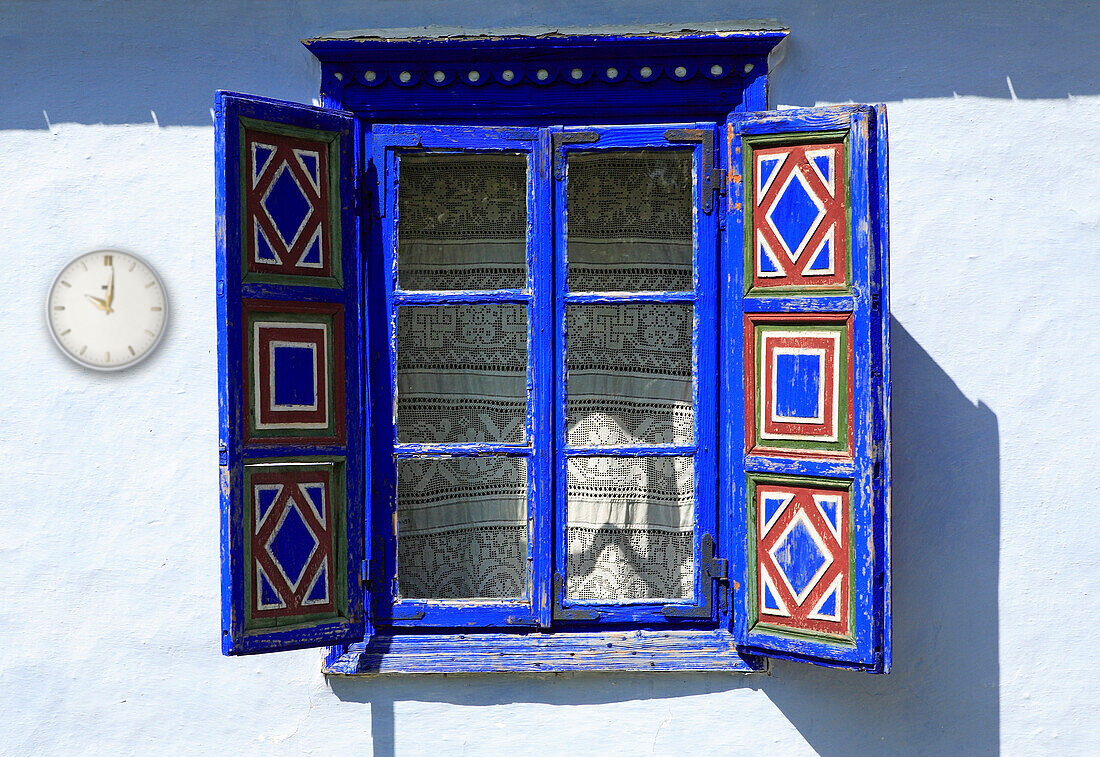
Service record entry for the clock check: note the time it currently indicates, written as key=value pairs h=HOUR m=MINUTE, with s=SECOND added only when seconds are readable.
h=10 m=1
